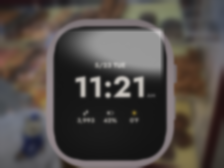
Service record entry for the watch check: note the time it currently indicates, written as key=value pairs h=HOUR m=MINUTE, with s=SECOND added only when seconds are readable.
h=11 m=21
